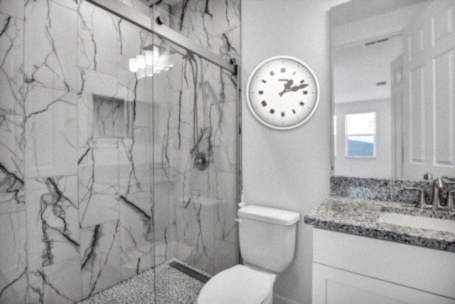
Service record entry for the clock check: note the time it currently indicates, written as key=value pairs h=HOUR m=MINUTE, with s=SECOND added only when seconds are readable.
h=1 m=12
